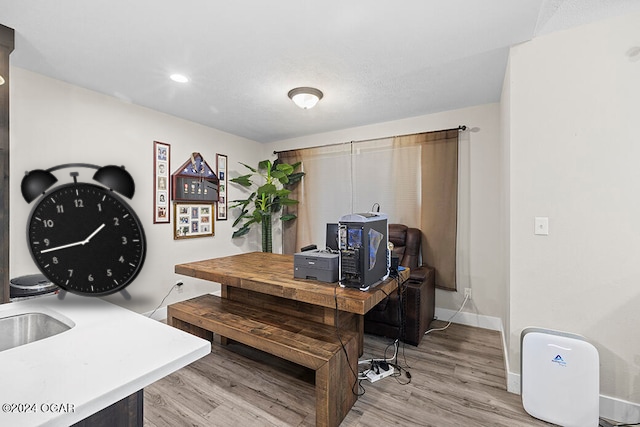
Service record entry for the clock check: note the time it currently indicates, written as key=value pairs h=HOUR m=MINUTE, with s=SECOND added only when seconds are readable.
h=1 m=43
